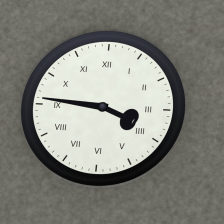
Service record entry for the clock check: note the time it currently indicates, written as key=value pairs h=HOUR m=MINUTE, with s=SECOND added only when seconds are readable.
h=3 m=46
